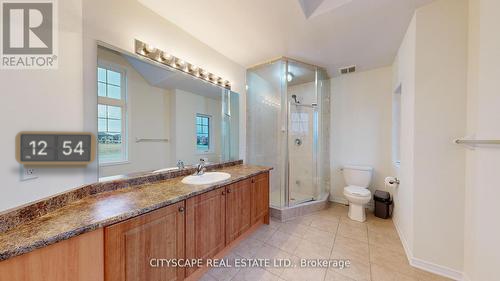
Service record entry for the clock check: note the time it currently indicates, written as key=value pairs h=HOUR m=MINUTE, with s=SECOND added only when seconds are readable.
h=12 m=54
